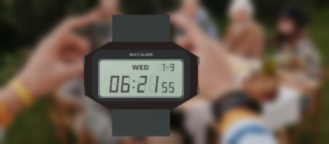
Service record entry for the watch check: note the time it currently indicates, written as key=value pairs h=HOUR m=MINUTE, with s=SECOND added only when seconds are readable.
h=6 m=21 s=55
